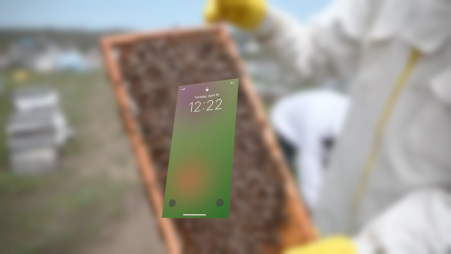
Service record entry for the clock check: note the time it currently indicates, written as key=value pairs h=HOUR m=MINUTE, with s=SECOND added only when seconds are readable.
h=12 m=22
